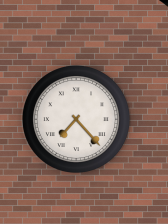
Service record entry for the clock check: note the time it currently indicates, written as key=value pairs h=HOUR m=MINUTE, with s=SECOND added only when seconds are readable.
h=7 m=23
